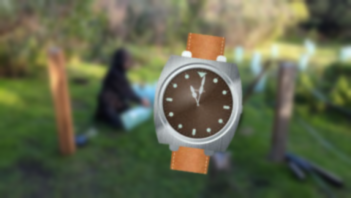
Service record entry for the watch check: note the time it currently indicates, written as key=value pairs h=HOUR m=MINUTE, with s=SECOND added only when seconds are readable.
h=11 m=1
